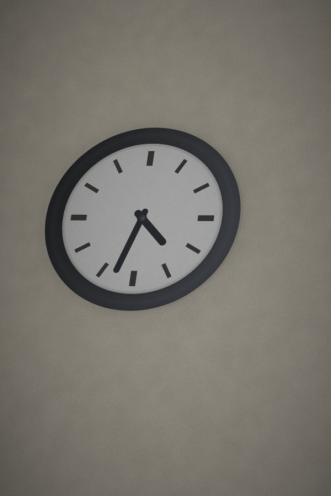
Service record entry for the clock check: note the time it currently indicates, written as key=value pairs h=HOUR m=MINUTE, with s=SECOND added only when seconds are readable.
h=4 m=33
